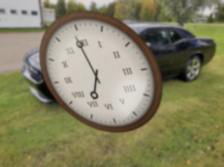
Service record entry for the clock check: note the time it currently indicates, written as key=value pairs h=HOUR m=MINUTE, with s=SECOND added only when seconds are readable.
h=6 m=59
